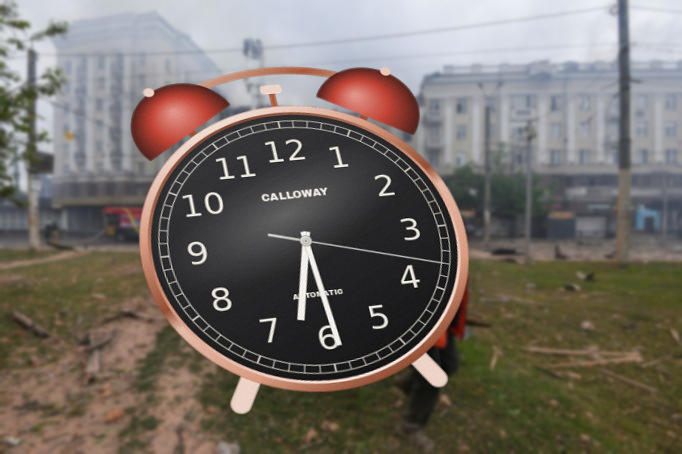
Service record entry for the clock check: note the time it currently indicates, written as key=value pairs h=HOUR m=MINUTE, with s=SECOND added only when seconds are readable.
h=6 m=29 s=18
